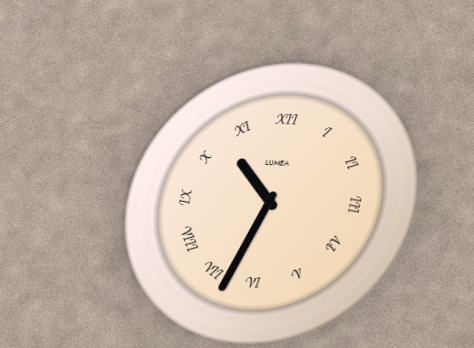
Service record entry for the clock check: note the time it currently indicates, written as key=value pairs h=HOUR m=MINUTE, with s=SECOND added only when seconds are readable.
h=10 m=33
